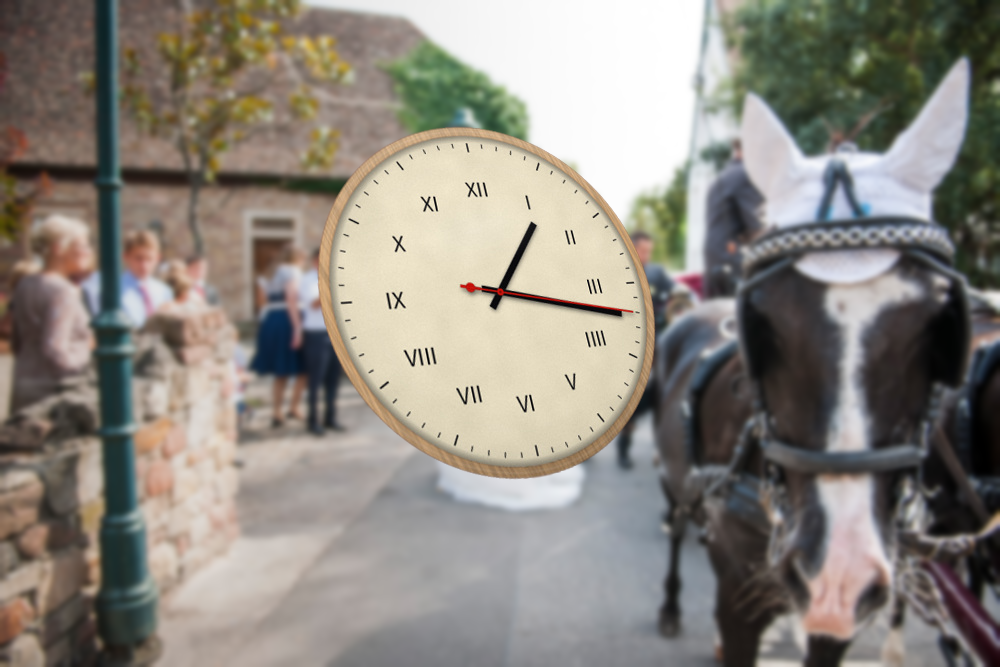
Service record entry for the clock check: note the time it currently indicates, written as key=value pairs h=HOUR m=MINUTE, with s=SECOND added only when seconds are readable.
h=1 m=17 s=17
